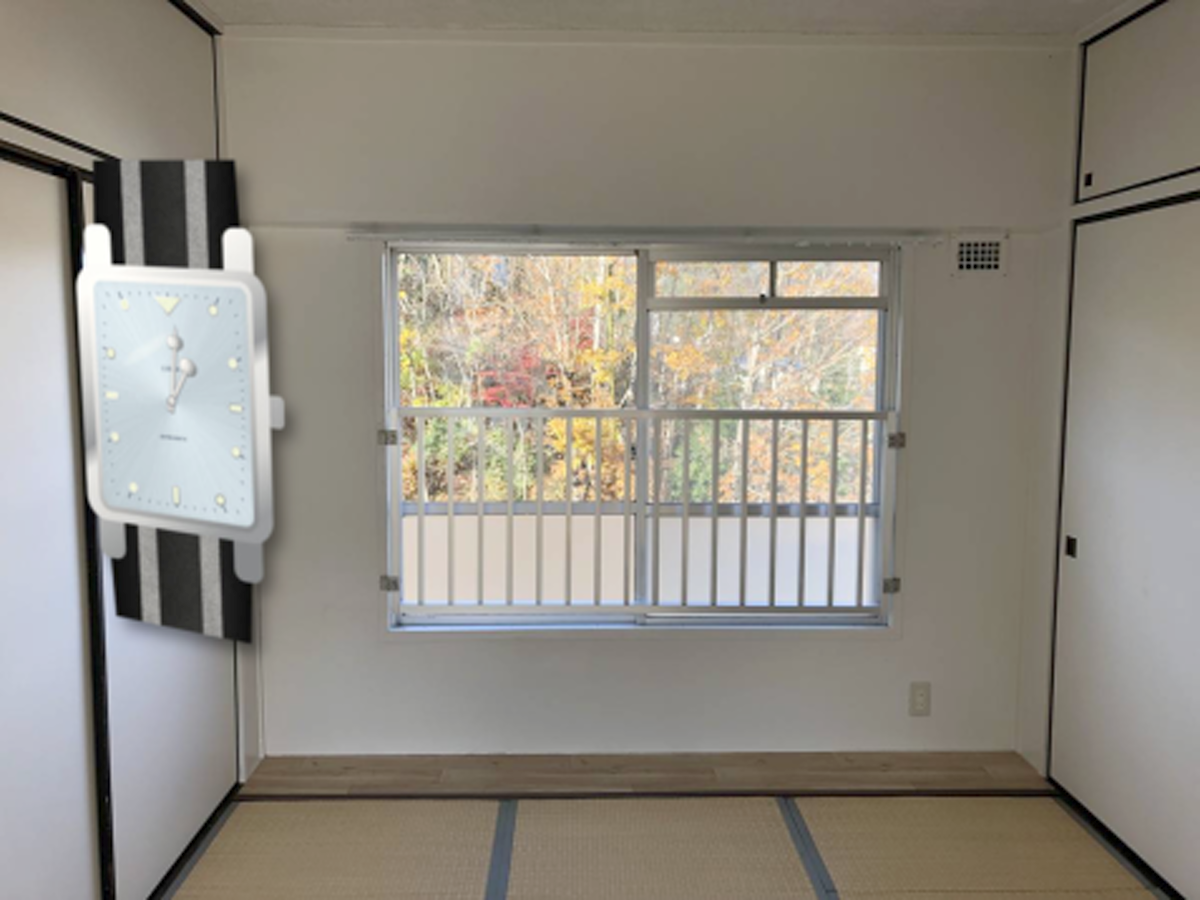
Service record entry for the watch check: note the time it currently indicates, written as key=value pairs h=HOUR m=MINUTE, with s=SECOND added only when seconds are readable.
h=1 m=1
